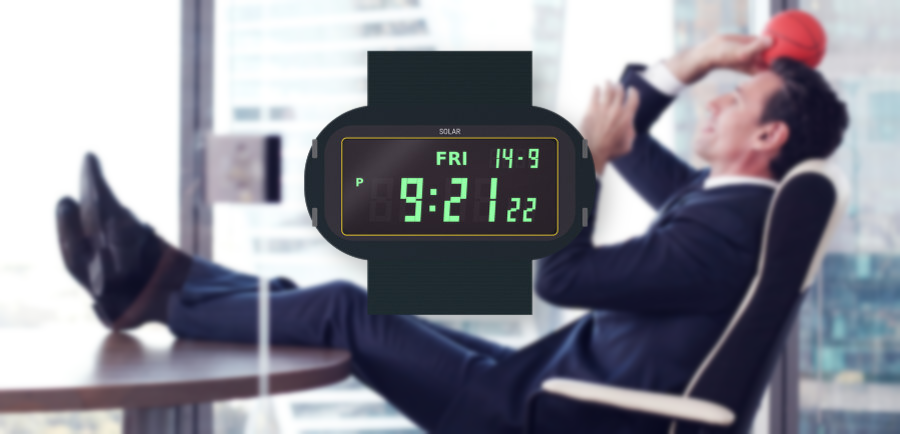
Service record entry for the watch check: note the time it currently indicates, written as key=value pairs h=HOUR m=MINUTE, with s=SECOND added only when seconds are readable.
h=9 m=21 s=22
